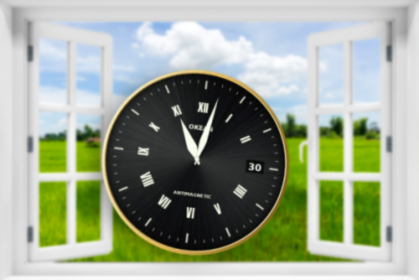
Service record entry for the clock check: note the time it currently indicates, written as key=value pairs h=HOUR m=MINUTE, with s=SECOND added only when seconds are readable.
h=11 m=2
